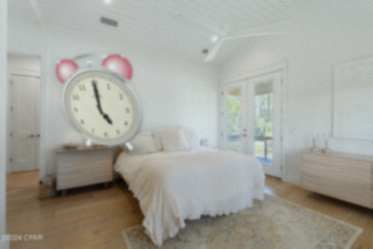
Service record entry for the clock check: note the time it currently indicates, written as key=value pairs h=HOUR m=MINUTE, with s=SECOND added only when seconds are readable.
h=5 m=0
